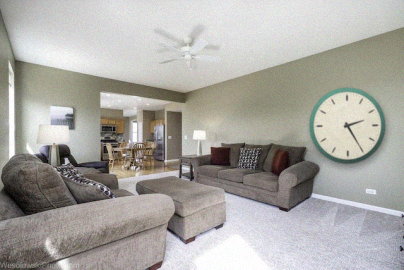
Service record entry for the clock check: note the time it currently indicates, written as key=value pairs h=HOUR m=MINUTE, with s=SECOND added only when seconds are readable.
h=2 m=25
